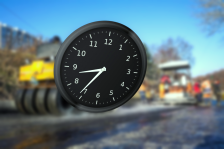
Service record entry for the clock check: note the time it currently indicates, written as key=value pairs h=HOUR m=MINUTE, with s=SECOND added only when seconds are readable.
h=8 m=36
